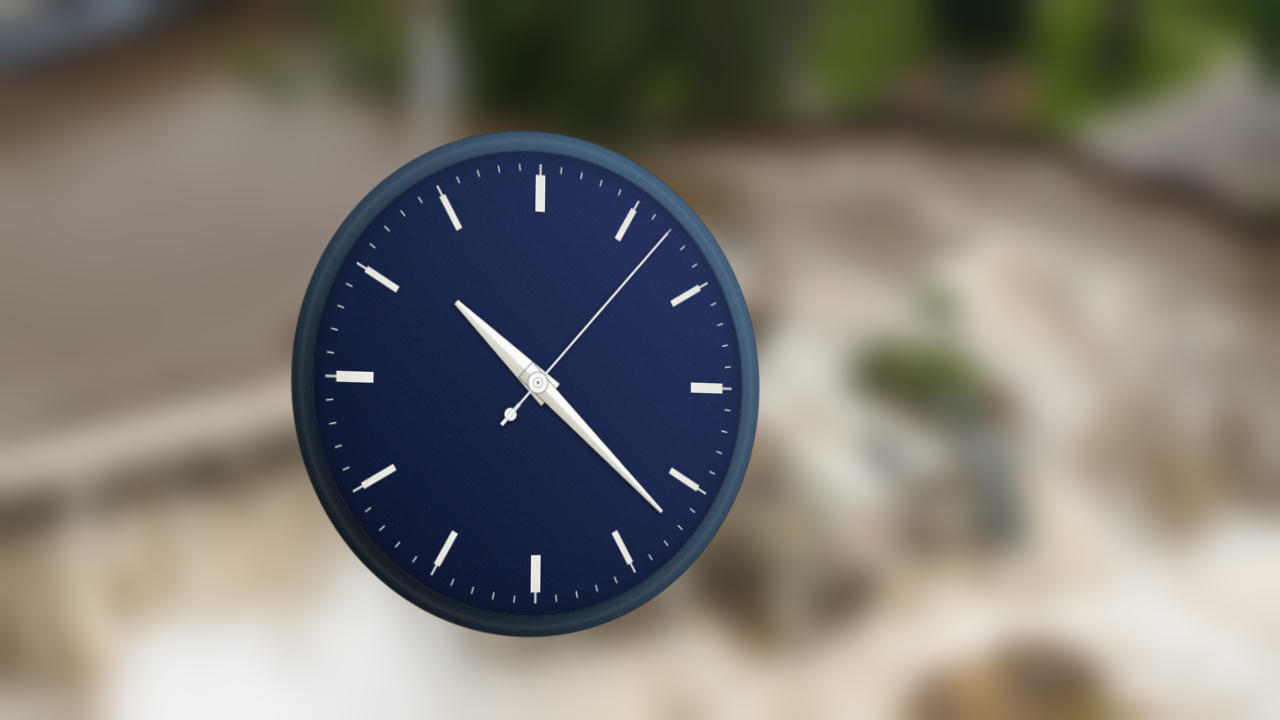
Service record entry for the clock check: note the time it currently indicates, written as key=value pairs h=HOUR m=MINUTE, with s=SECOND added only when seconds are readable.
h=10 m=22 s=7
